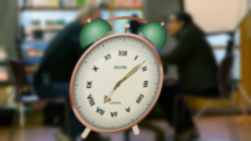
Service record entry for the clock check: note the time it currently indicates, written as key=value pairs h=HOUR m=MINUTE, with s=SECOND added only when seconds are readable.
h=7 m=8
